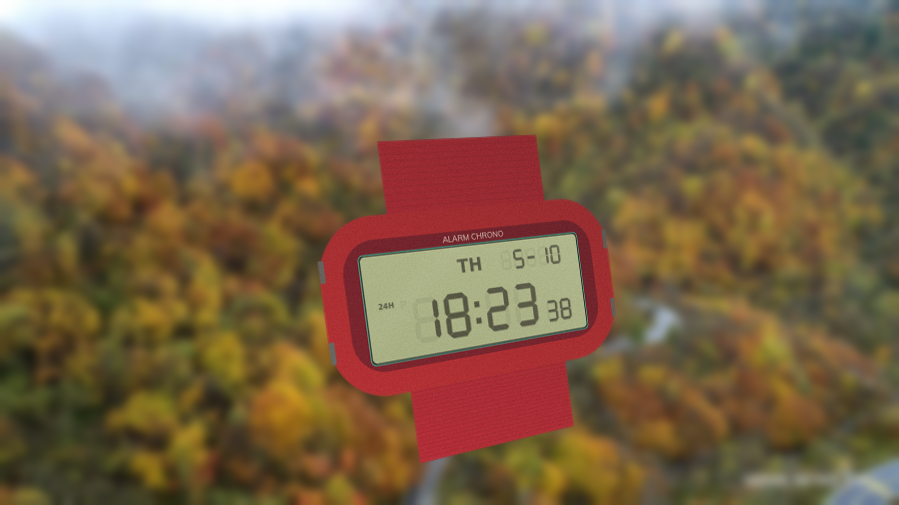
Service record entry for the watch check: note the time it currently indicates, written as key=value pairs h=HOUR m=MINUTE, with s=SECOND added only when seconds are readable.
h=18 m=23 s=38
